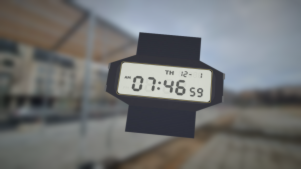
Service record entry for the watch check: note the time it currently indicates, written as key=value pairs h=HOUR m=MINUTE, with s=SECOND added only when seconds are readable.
h=7 m=46 s=59
